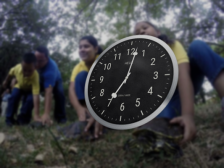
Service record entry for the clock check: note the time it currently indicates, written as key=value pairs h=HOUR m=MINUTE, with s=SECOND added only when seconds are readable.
h=7 m=2
